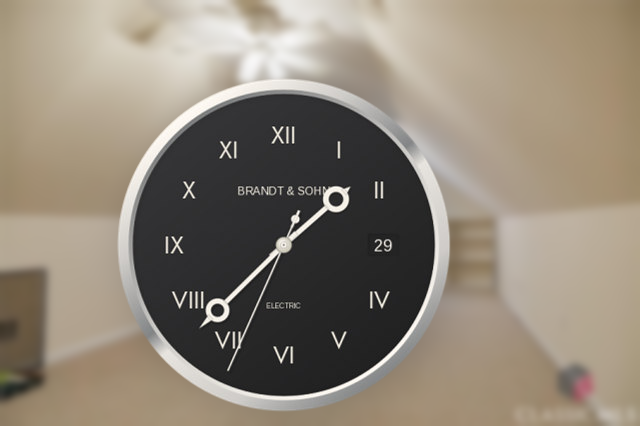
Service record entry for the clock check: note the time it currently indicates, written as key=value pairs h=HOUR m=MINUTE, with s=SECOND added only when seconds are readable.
h=1 m=37 s=34
